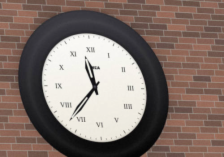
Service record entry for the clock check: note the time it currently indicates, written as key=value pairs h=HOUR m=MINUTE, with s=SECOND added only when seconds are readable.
h=11 m=37
